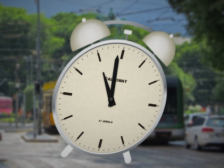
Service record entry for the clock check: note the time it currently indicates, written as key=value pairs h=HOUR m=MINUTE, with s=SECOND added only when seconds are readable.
h=10 m=59
